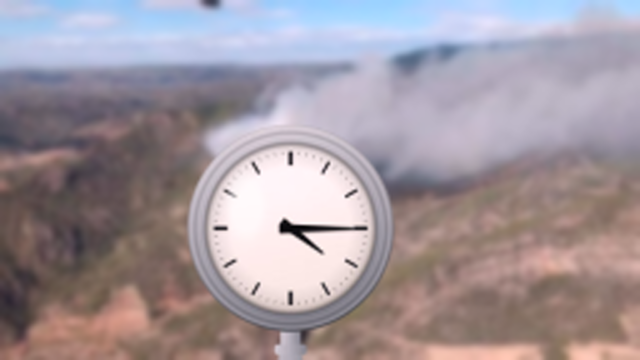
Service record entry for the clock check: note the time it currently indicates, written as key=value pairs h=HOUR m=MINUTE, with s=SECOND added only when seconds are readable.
h=4 m=15
